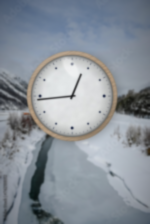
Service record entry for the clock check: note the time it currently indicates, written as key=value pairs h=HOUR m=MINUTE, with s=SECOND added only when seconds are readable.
h=12 m=44
